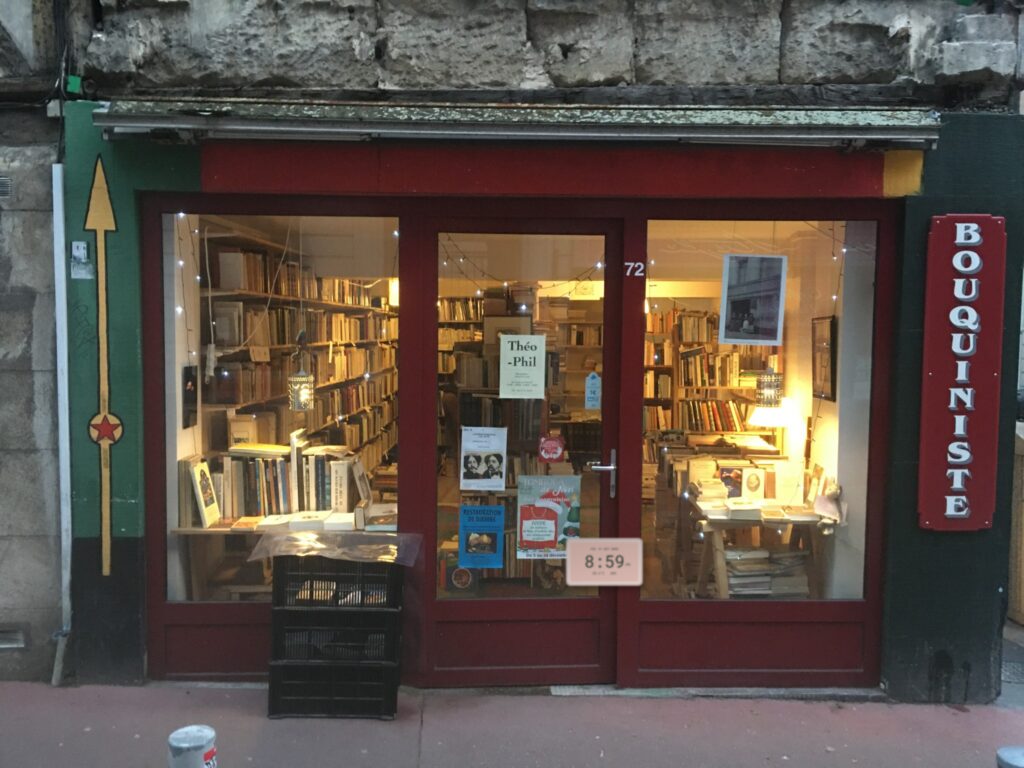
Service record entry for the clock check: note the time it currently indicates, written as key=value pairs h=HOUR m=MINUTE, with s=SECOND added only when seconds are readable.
h=8 m=59
